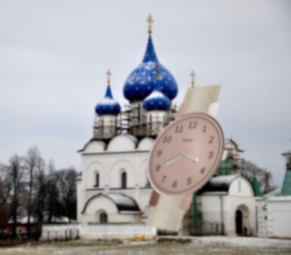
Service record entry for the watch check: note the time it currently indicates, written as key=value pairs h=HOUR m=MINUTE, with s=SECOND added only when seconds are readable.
h=3 m=40
